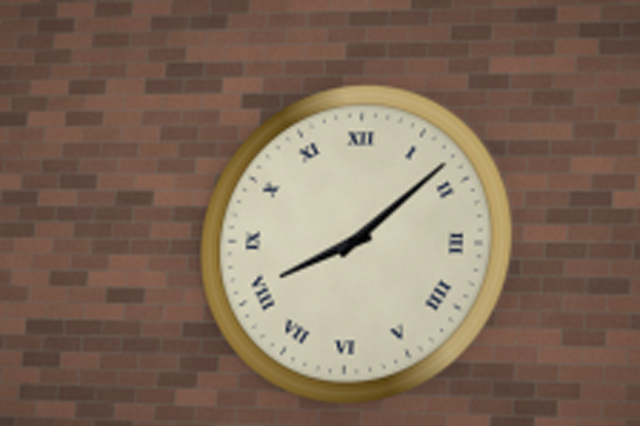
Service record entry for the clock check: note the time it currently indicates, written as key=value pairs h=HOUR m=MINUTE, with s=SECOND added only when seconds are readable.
h=8 m=8
